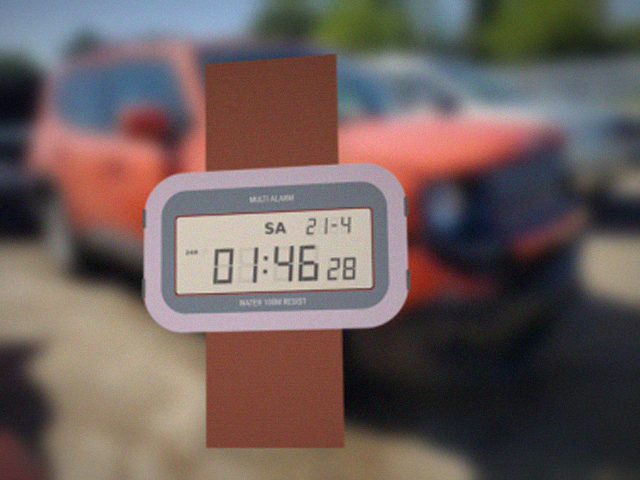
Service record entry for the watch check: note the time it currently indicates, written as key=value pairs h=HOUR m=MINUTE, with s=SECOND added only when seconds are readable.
h=1 m=46 s=28
